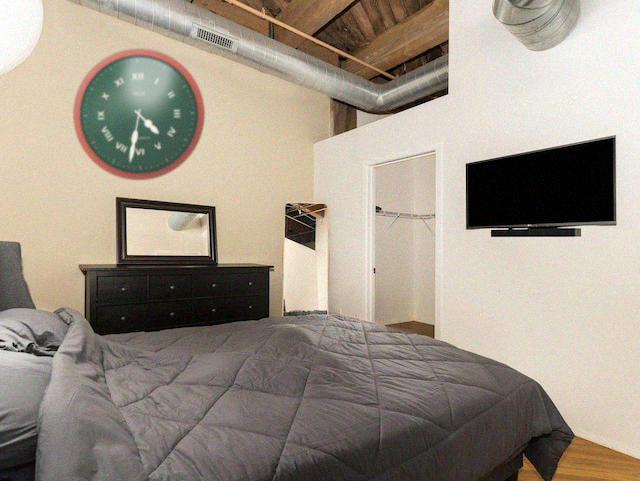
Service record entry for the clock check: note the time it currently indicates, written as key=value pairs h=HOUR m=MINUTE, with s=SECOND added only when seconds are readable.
h=4 m=32
